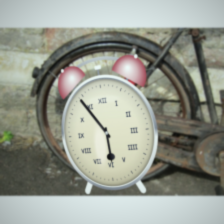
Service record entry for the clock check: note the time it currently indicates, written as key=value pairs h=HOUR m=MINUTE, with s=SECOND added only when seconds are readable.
h=5 m=54
